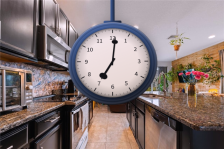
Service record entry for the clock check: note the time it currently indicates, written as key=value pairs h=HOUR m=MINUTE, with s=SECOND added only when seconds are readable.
h=7 m=1
